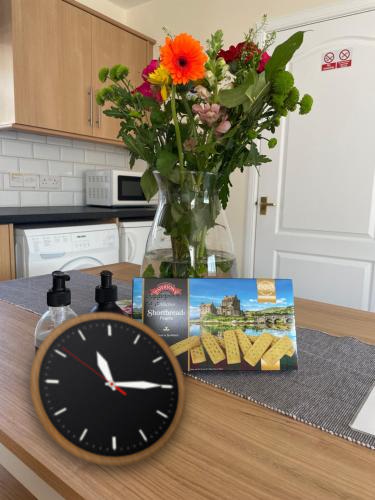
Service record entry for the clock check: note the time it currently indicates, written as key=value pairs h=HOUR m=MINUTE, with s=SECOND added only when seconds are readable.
h=11 m=14 s=51
